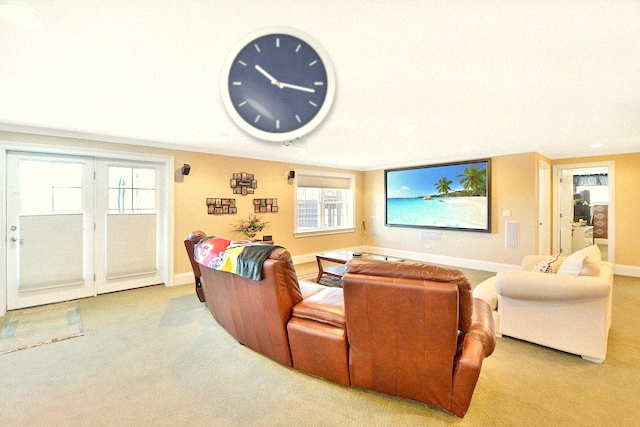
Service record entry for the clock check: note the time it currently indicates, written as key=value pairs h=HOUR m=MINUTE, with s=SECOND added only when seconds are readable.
h=10 m=17
